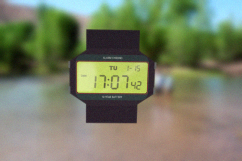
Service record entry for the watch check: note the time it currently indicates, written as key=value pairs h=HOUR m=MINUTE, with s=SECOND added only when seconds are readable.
h=17 m=7 s=42
